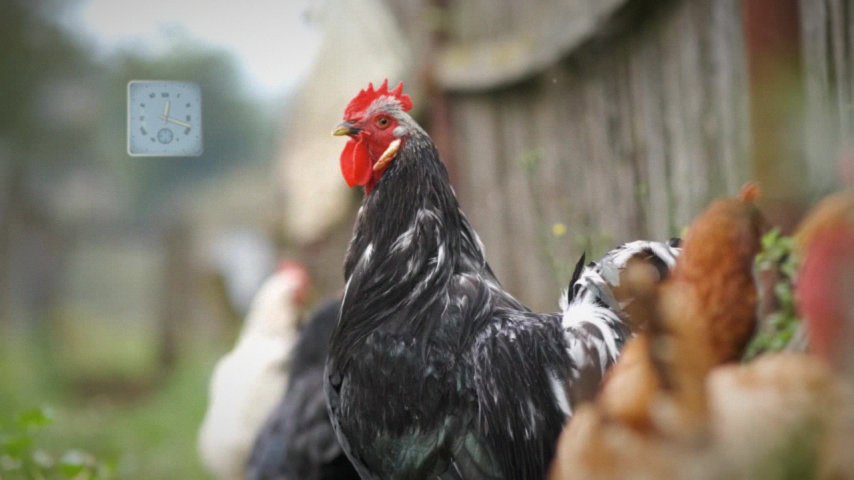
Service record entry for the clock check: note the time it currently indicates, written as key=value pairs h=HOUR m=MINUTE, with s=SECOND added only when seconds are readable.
h=12 m=18
